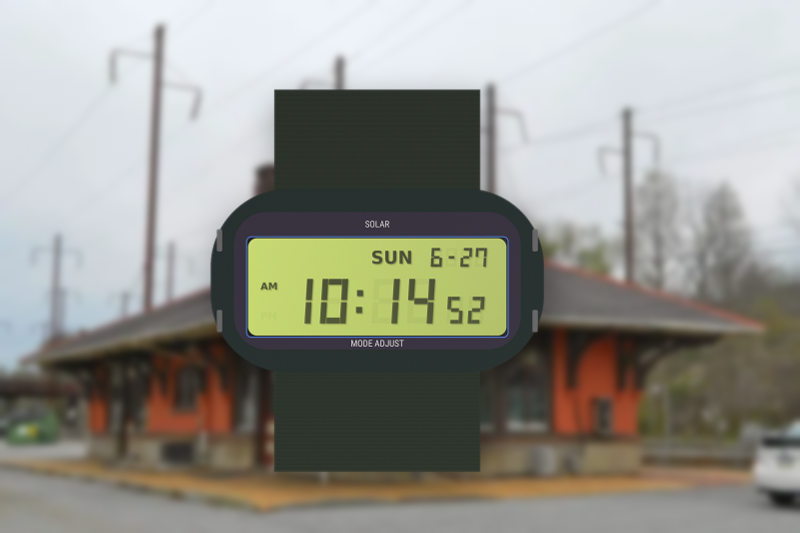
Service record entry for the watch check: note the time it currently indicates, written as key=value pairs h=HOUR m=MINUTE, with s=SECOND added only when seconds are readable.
h=10 m=14 s=52
